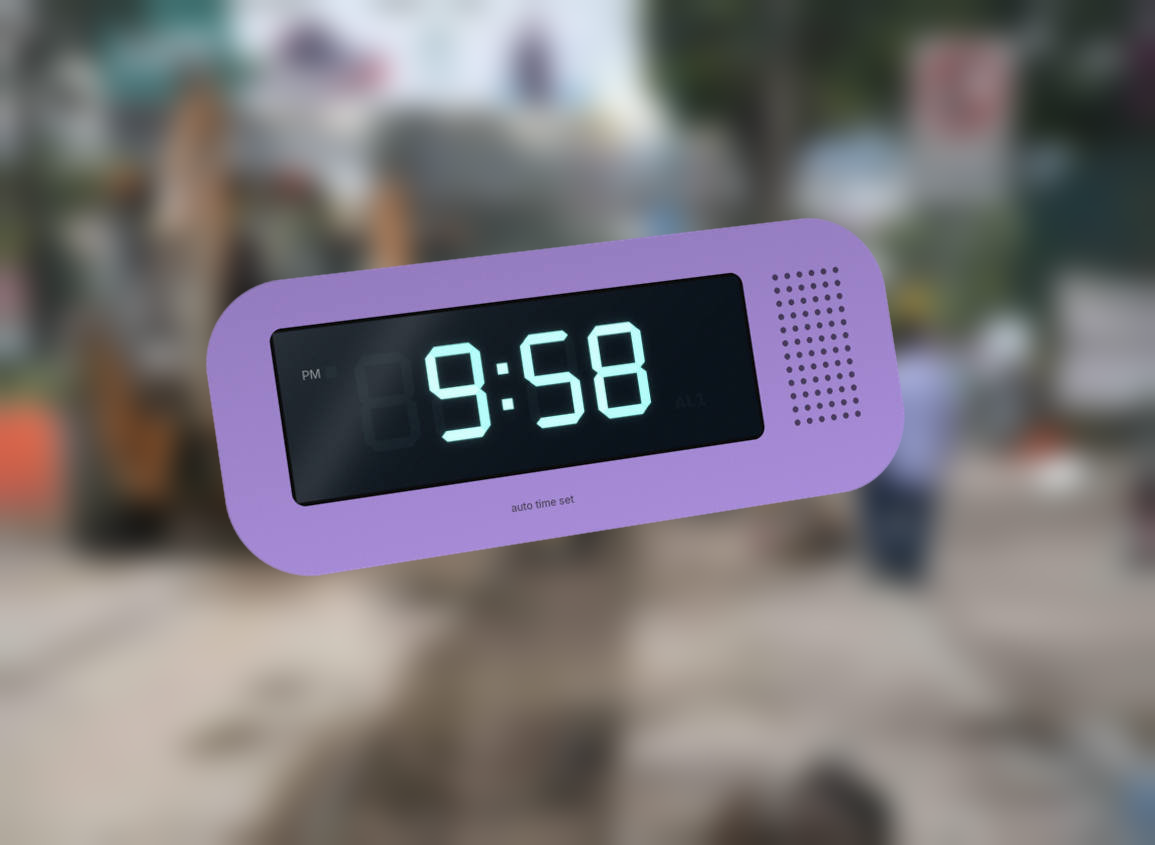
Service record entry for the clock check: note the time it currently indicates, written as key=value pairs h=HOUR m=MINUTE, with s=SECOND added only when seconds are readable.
h=9 m=58
